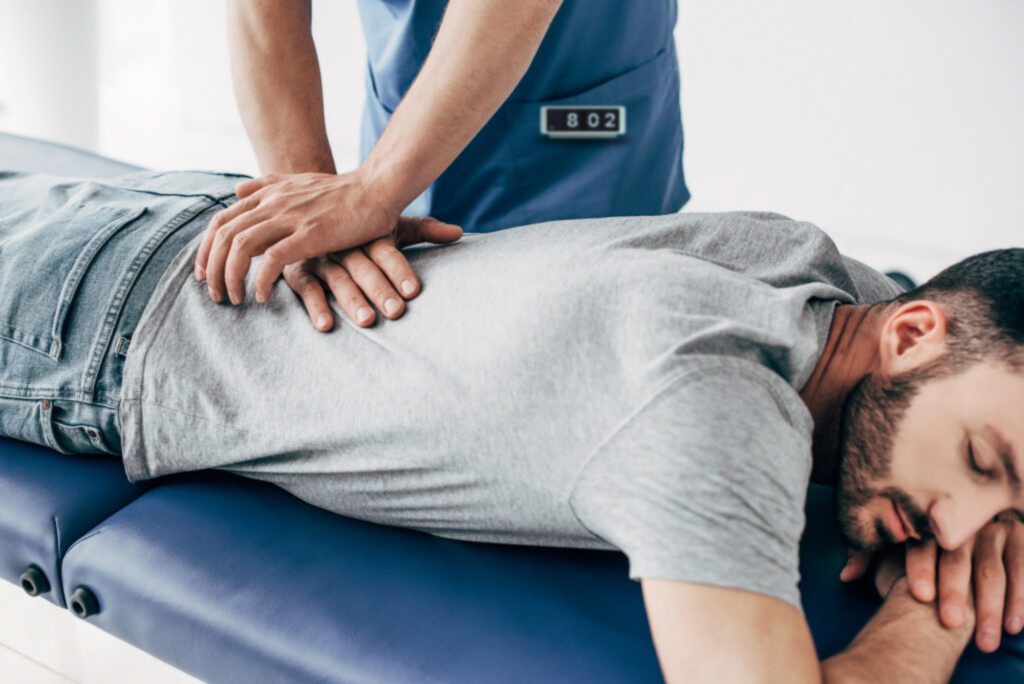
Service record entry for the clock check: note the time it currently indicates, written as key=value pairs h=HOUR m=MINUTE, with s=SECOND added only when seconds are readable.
h=8 m=2
